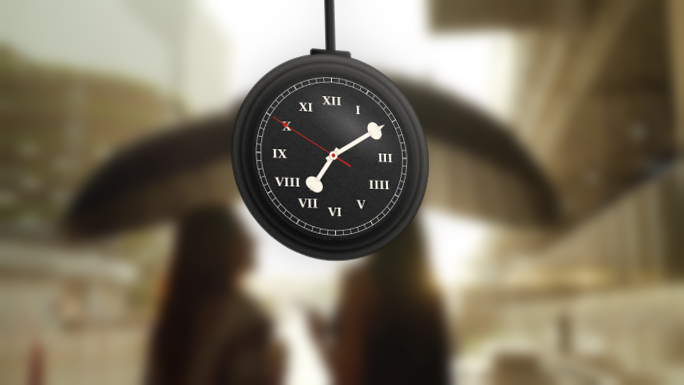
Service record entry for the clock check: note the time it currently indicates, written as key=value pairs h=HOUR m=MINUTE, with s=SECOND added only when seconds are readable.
h=7 m=9 s=50
